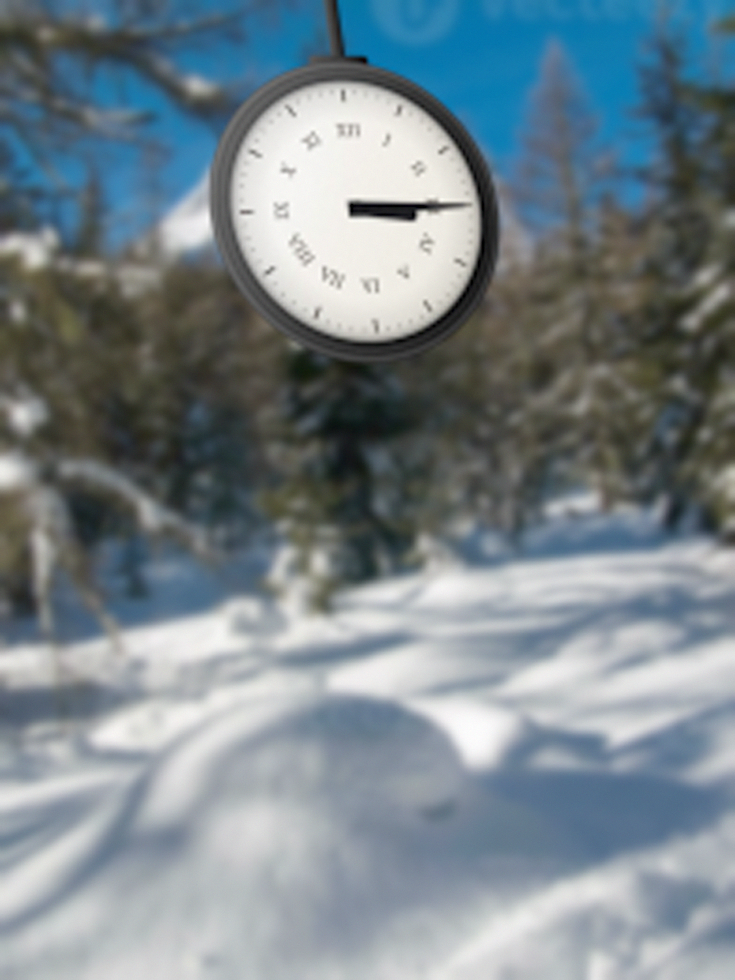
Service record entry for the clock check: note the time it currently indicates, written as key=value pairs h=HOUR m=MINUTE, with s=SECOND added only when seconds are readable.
h=3 m=15
